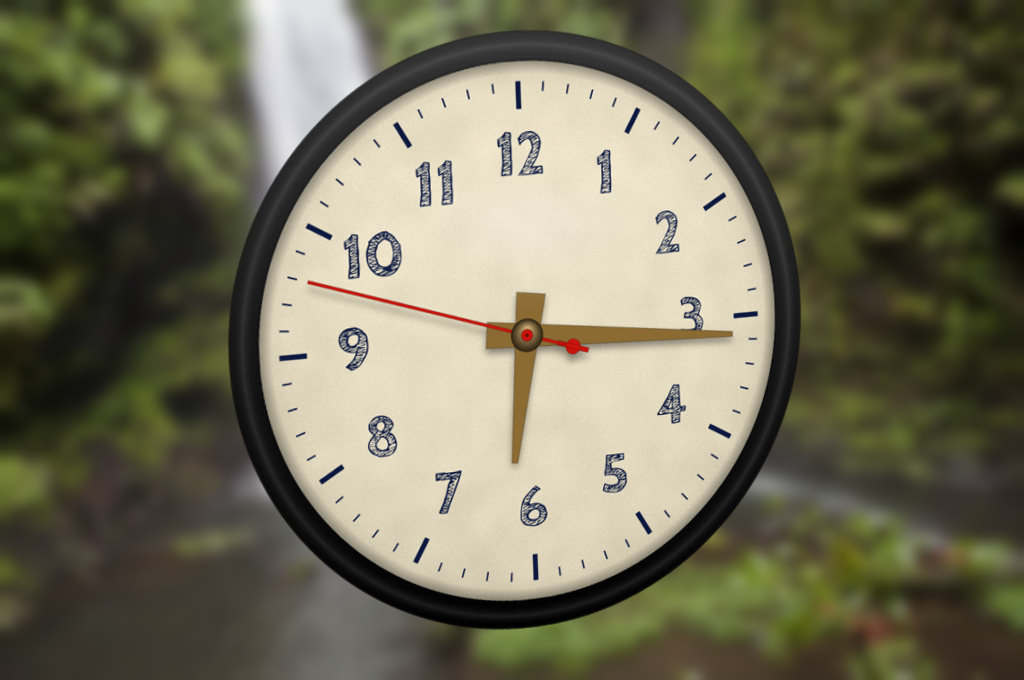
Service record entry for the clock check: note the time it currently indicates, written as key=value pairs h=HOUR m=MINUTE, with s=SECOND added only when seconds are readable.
h=6 m=15 s=48
